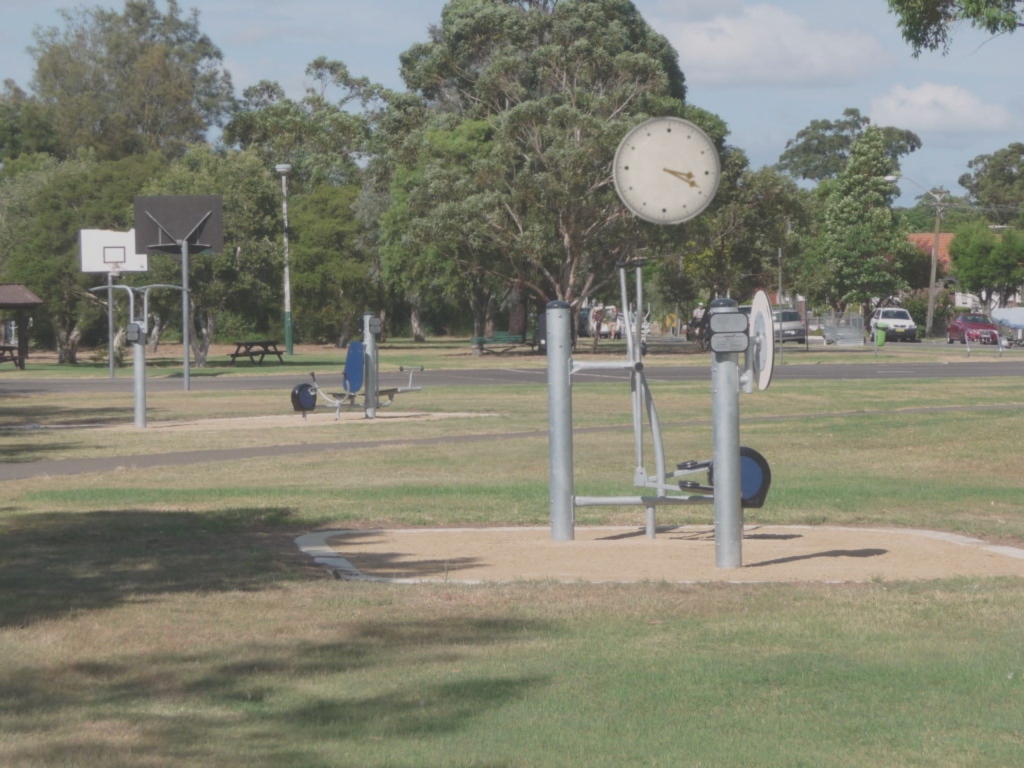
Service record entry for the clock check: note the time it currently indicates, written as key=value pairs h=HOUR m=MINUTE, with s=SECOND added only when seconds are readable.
h=3 m=19
